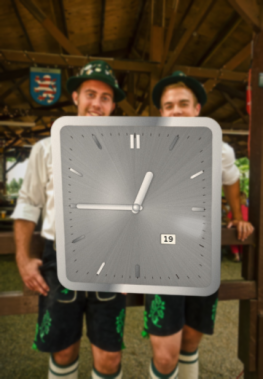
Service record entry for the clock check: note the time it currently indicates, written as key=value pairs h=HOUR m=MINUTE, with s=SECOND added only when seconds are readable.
h=12 m=45
